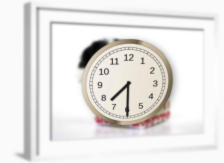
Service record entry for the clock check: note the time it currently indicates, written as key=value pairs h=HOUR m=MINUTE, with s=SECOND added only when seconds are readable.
h=7 m=30
